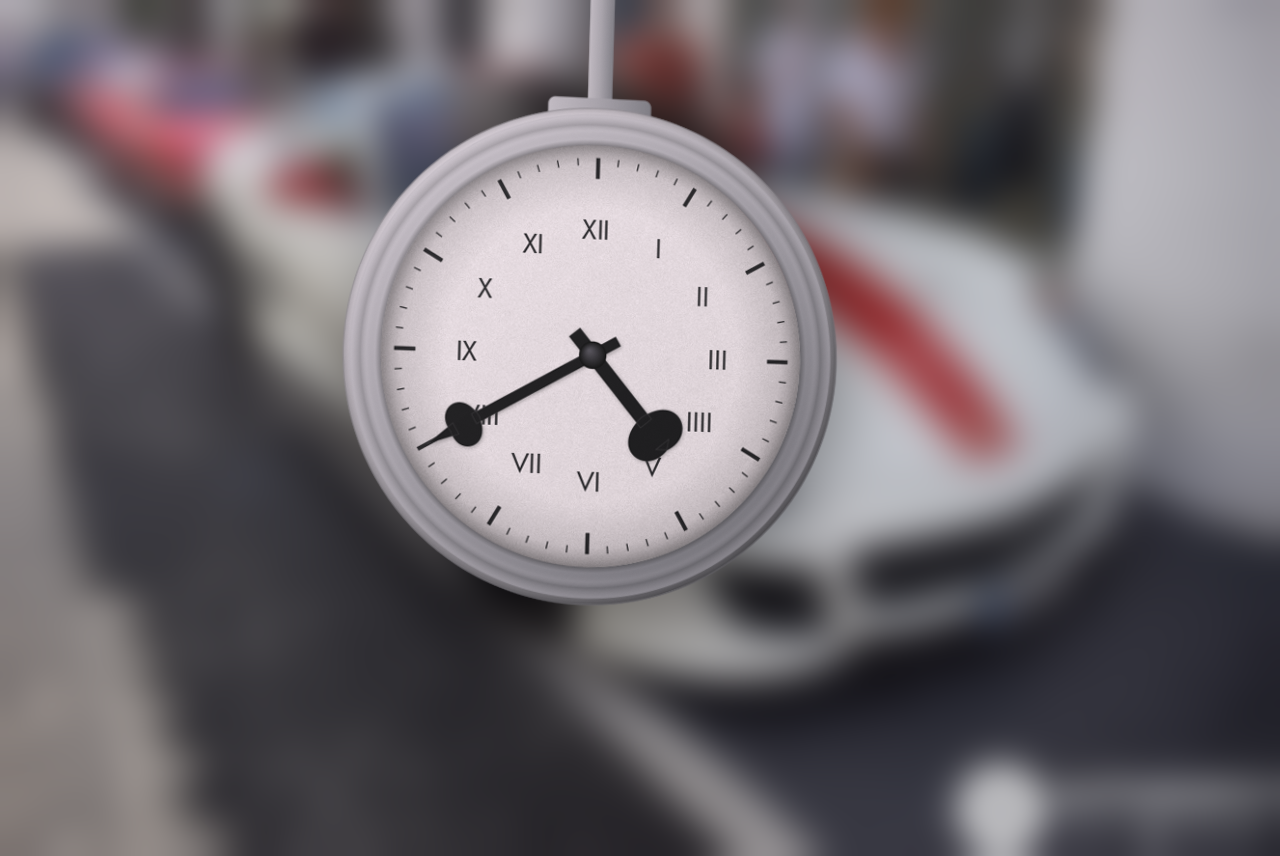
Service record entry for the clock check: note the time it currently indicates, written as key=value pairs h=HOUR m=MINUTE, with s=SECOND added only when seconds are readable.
h=4 m=40
